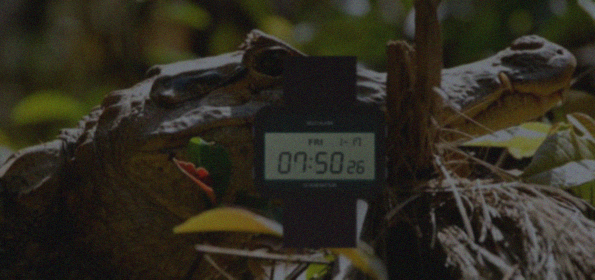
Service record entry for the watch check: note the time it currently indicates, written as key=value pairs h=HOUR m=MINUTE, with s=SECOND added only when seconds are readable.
h=7 m=50 s=26
